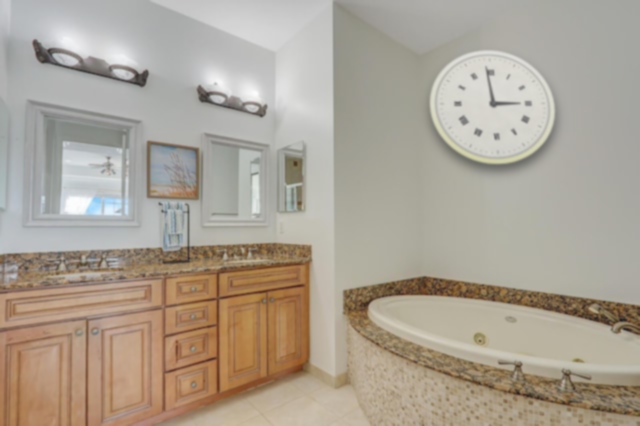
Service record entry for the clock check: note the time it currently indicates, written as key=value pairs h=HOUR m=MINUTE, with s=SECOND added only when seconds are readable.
h=2 m=59
